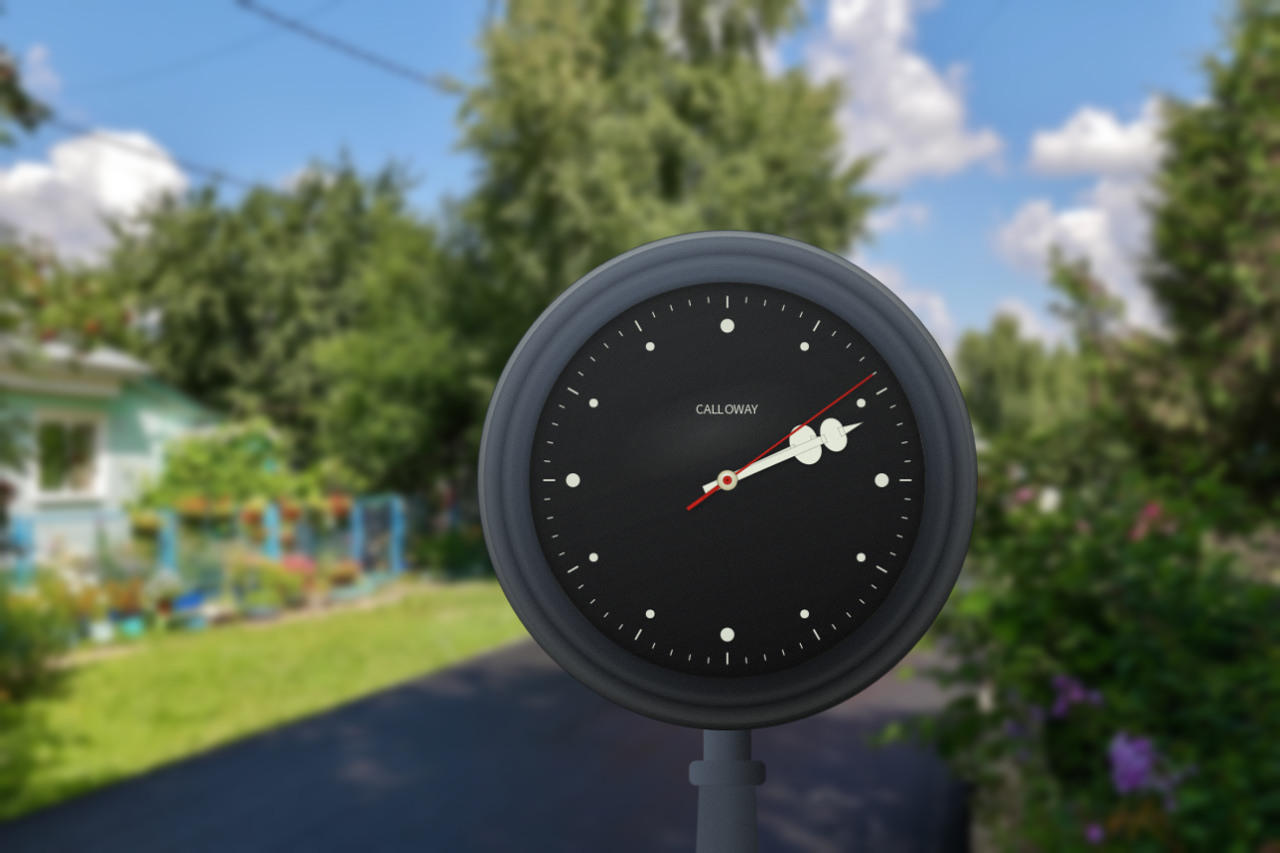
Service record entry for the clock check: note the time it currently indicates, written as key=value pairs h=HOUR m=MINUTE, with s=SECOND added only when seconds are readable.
h=2 m=11 s=9
